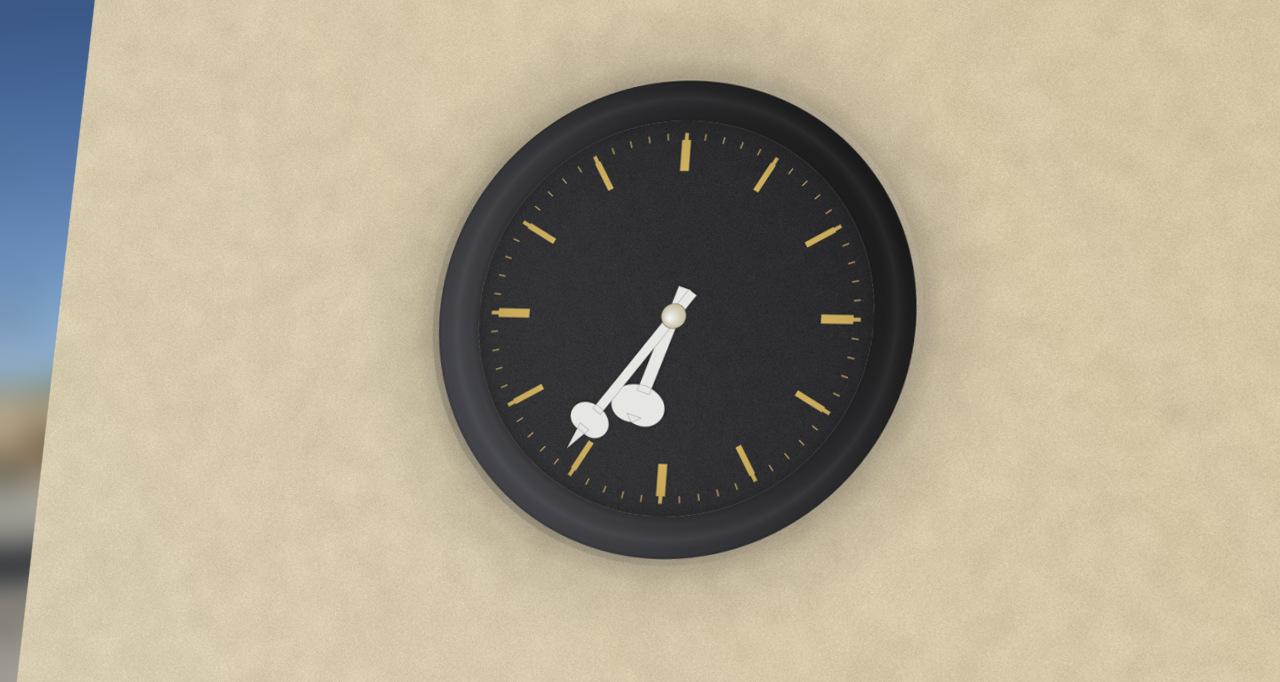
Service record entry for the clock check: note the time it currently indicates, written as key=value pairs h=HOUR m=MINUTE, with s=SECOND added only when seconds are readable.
h=6 m=36
